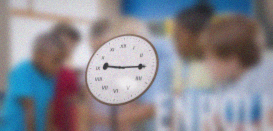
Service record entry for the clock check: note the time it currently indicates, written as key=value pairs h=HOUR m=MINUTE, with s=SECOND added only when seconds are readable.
h=9 m=15
